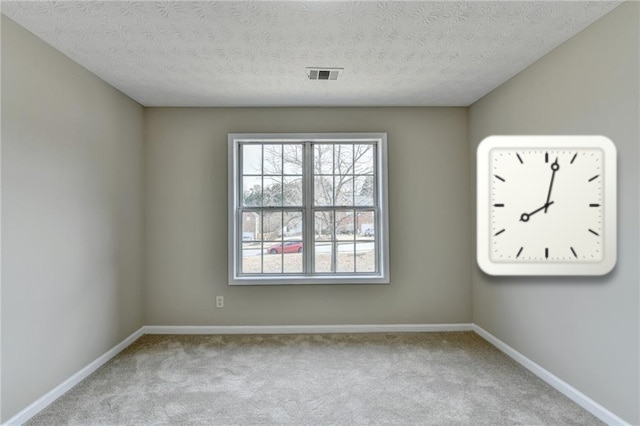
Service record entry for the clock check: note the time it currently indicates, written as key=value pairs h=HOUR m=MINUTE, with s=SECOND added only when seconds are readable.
h=8 m=2
